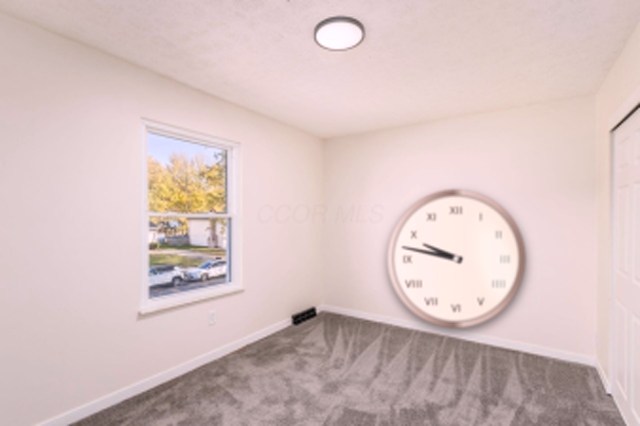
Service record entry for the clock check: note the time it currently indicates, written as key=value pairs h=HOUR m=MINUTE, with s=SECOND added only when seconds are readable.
h=9 m=47
